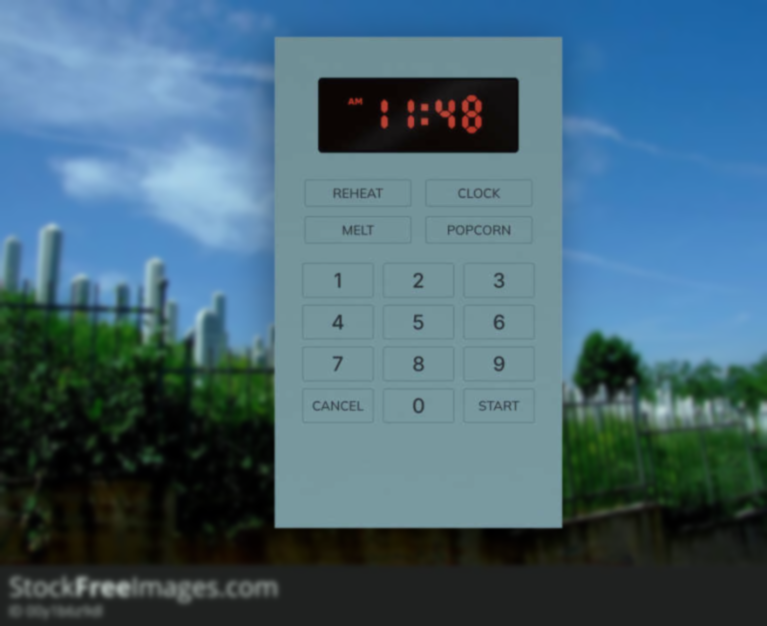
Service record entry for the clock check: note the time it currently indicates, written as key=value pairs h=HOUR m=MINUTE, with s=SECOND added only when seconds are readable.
h=11 m=48
